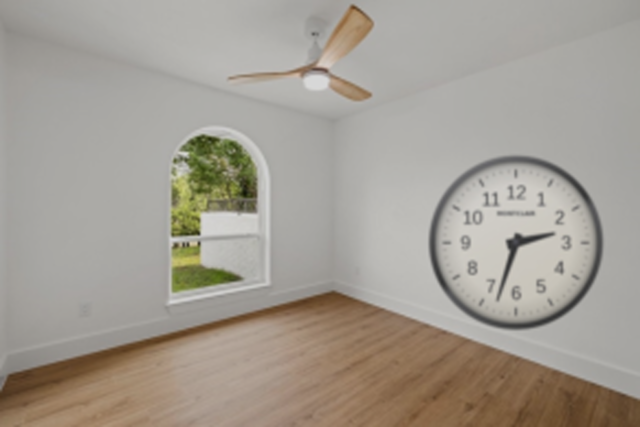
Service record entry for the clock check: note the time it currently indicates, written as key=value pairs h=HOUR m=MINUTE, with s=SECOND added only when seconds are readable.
h=2 m=33
